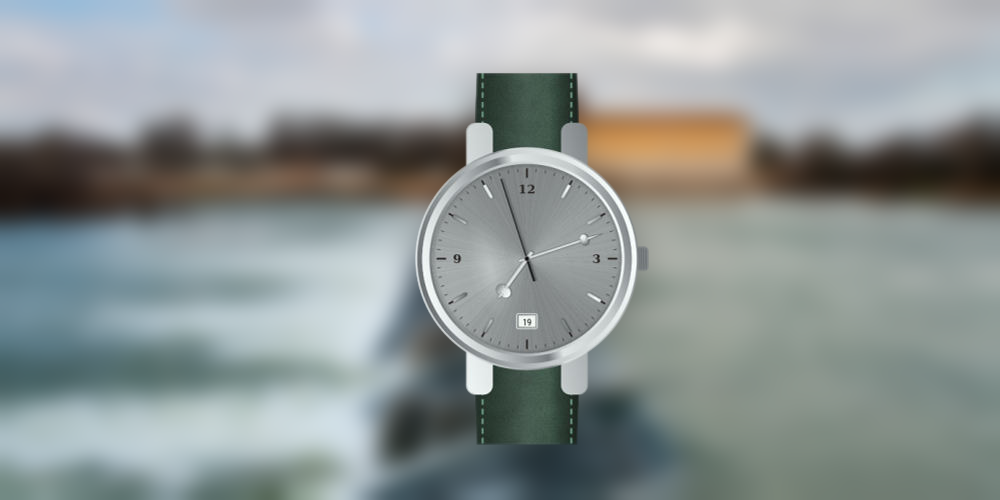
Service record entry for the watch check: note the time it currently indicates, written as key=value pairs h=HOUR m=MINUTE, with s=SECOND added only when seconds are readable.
h=7 m=11 s=57
